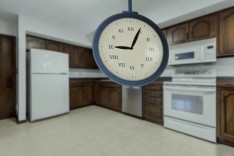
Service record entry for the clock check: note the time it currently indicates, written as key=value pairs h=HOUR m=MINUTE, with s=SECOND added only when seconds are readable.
h=9 m=4
